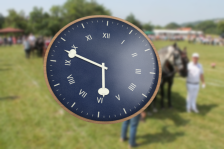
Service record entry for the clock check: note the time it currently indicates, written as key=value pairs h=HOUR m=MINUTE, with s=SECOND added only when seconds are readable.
h=5 m=48
